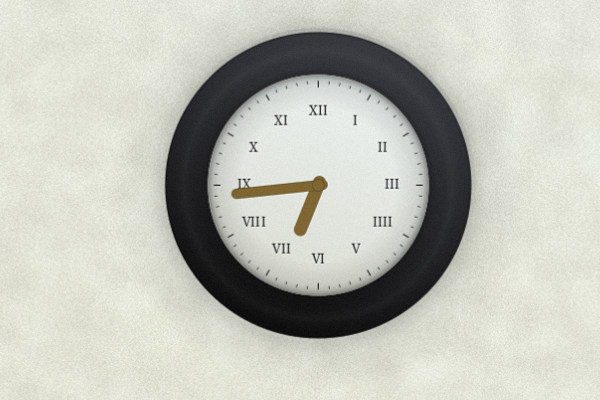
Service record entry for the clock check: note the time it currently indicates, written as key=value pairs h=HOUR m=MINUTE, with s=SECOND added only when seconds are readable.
h=6 m=44
